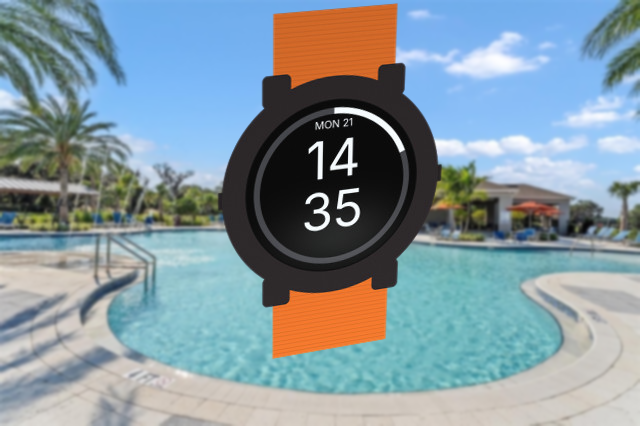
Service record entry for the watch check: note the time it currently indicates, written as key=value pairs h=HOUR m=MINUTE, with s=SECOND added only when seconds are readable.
h=14 m=35
